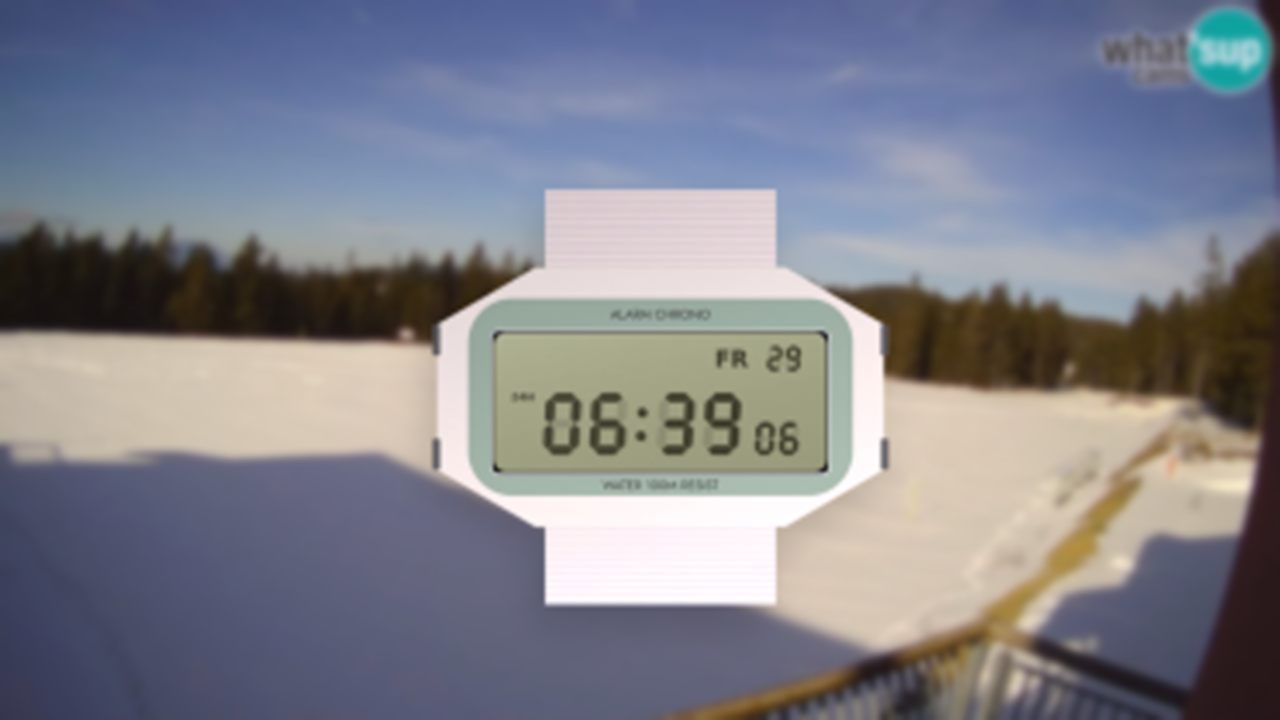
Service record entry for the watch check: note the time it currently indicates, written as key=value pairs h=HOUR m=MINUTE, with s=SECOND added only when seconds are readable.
h=6 m=39 s=6
